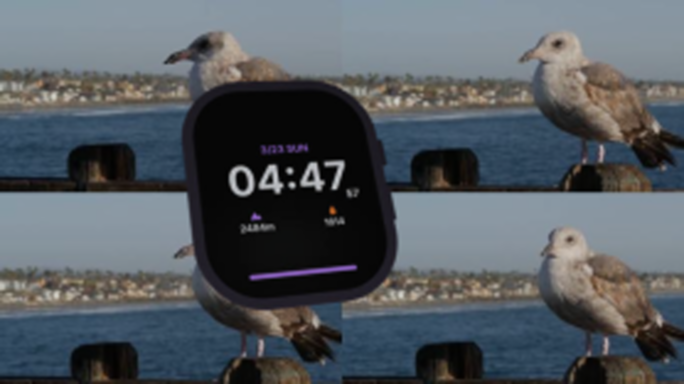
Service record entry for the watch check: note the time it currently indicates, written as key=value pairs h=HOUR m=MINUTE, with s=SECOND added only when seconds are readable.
h=4 m=47
